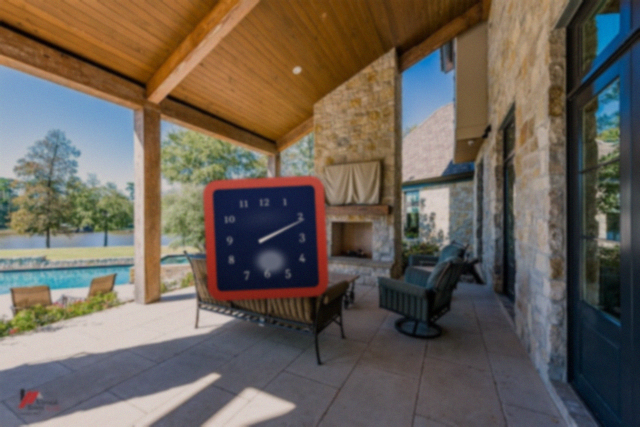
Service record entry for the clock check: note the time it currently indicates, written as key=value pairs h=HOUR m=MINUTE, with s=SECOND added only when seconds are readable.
h=2 m=11
